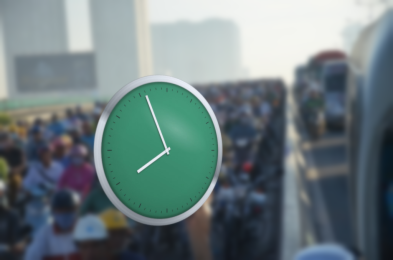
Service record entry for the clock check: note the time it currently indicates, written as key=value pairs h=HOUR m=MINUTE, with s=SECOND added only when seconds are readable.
h=7 m=56
